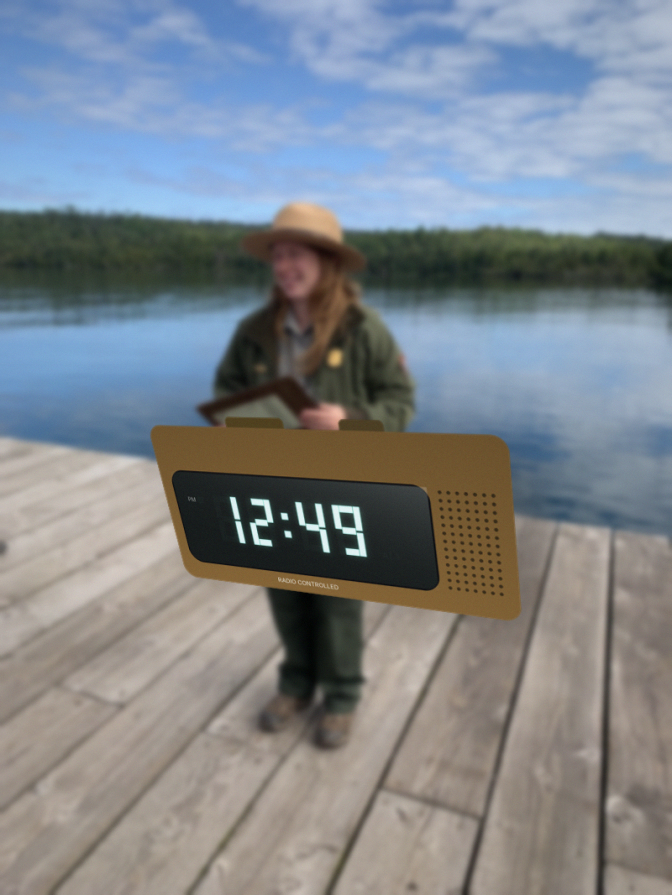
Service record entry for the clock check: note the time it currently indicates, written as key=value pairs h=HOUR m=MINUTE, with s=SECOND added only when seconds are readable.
h=12 m=49
